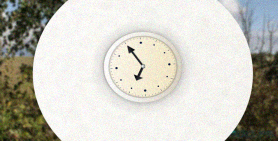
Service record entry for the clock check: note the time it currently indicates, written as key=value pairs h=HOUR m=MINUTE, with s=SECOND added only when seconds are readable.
h=6 m=55
